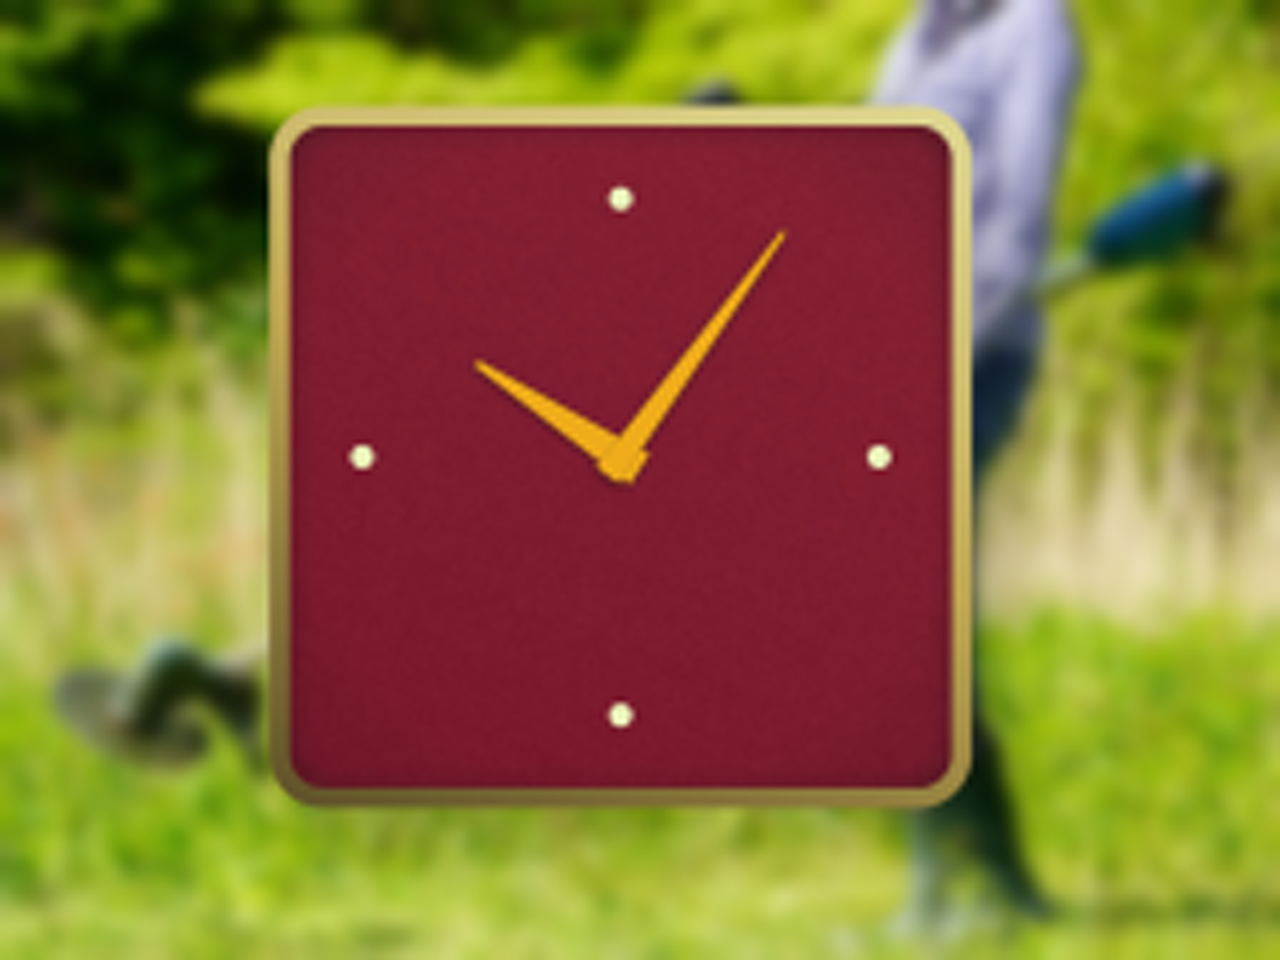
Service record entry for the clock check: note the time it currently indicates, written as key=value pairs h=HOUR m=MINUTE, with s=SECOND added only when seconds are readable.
h=10 m=6
